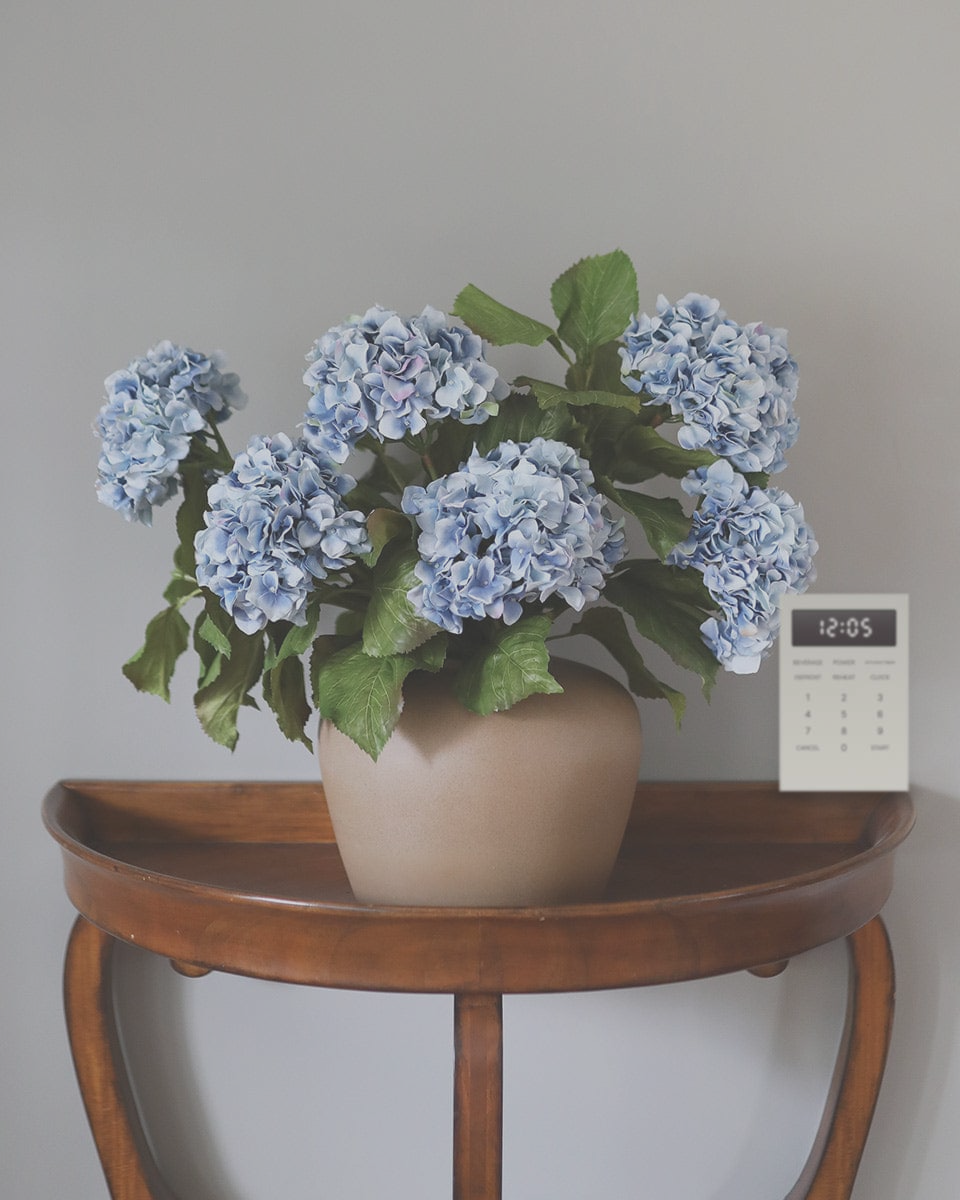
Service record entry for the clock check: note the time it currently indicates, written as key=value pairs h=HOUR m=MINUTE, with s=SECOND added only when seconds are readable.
h=12 m=5
